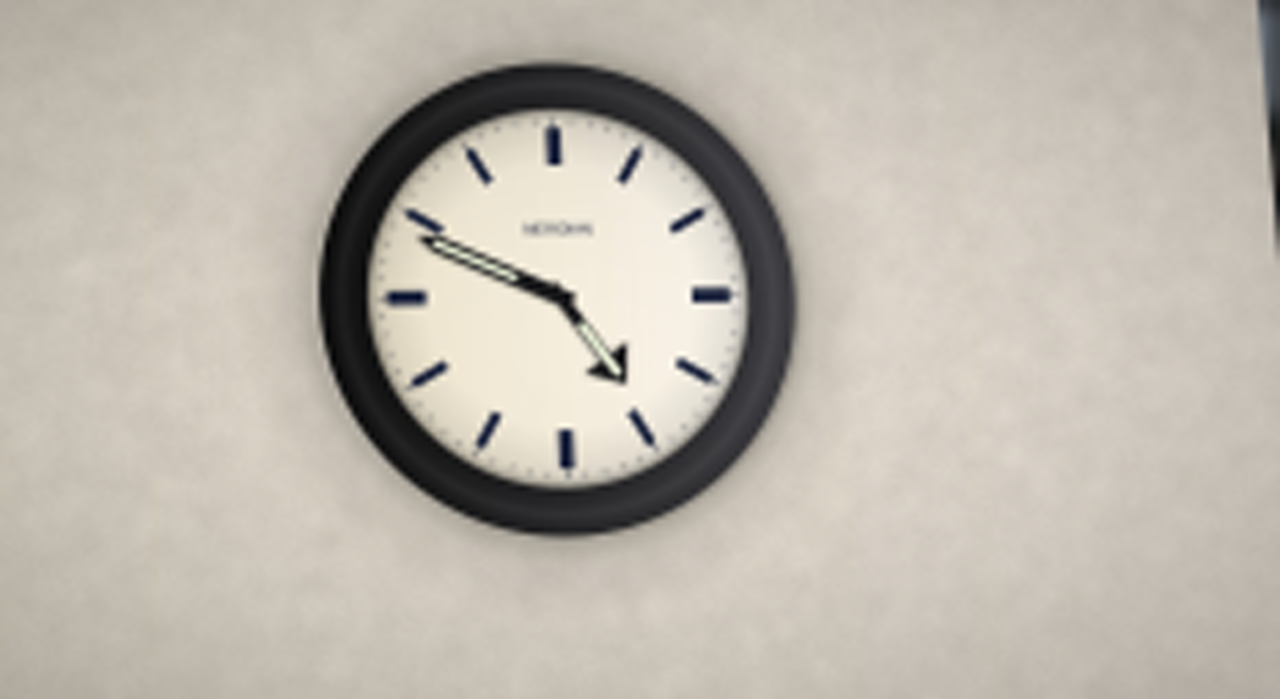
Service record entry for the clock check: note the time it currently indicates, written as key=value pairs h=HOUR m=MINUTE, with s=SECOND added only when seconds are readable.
h=4 m=49
